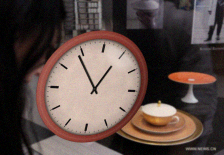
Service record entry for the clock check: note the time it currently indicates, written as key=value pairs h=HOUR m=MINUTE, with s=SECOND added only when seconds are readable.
h=12 m=54
